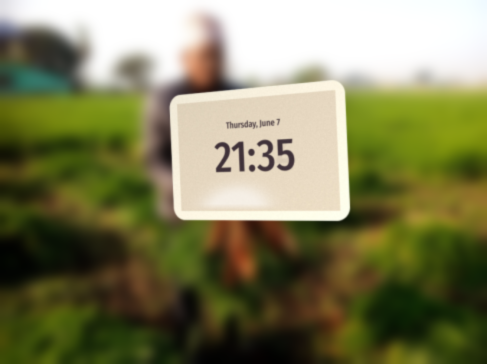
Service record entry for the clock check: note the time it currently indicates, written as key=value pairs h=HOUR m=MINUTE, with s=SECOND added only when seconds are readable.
h=21 m=35
